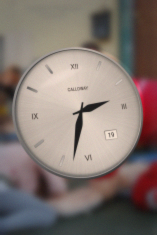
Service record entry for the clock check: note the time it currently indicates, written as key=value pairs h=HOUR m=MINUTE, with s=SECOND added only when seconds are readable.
h=2 m=33
